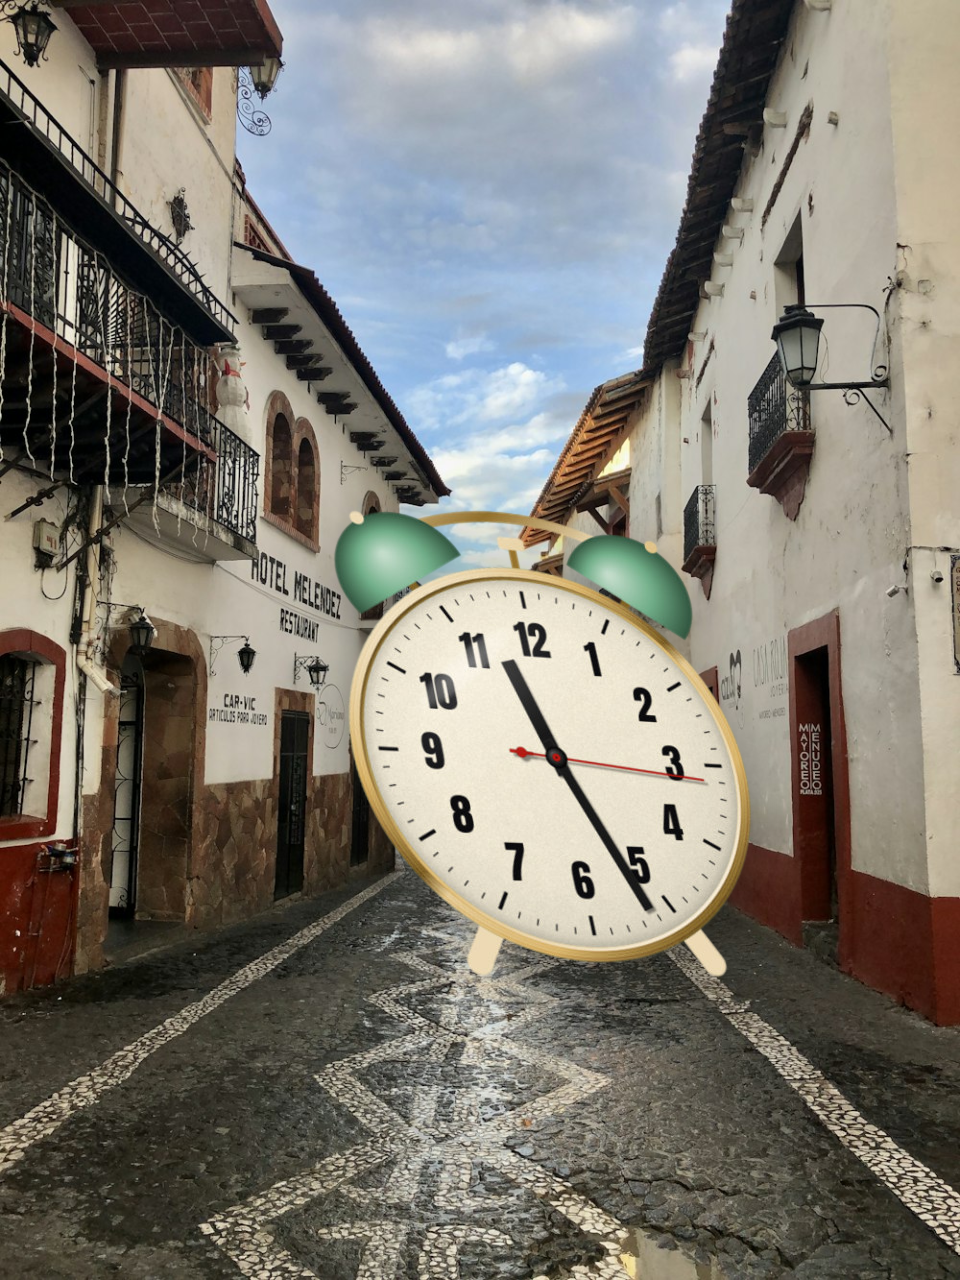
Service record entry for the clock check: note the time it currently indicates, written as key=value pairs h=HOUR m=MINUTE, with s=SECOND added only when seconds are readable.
h=11 m=26 s=16
